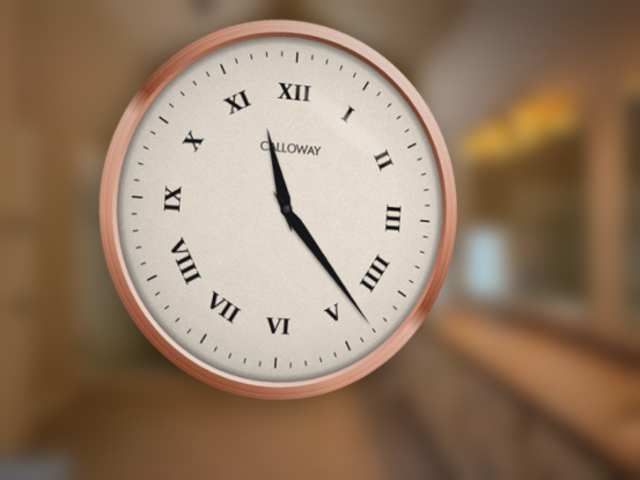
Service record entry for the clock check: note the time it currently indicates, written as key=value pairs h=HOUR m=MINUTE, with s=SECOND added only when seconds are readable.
h=11 m=23
